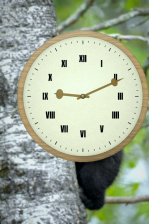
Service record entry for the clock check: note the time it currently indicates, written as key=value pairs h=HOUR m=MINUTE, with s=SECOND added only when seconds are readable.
h=9 m=11
